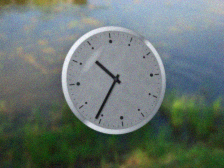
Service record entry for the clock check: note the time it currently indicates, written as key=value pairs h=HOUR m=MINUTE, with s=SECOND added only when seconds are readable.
h=10 m=36
